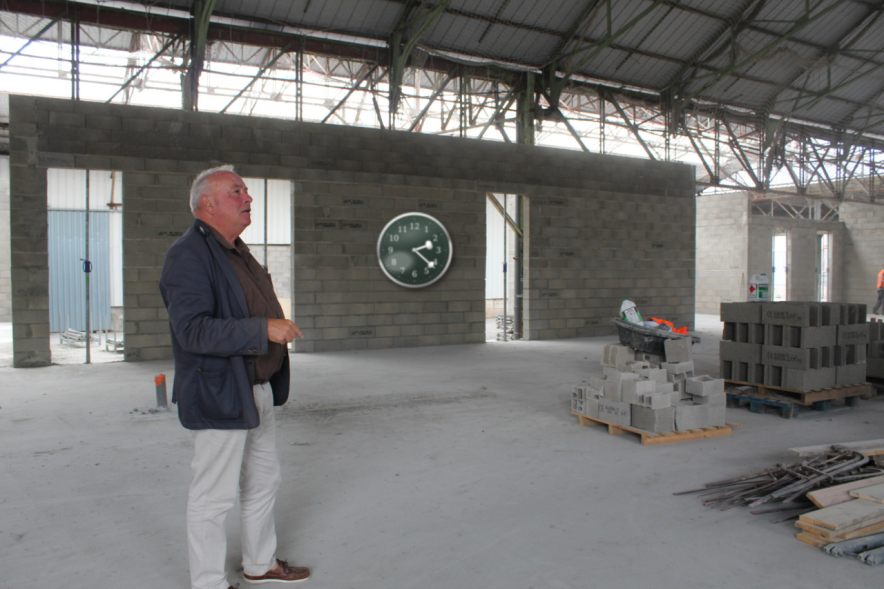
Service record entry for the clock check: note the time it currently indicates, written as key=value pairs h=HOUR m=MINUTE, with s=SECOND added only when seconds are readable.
h=2 m=22
